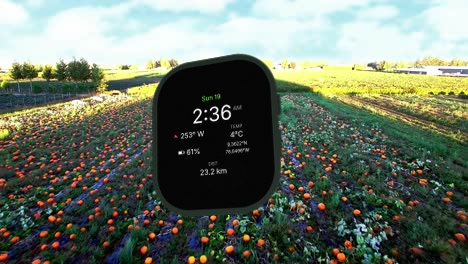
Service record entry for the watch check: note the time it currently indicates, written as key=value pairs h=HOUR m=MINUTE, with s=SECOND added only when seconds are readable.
h=2 m=36
